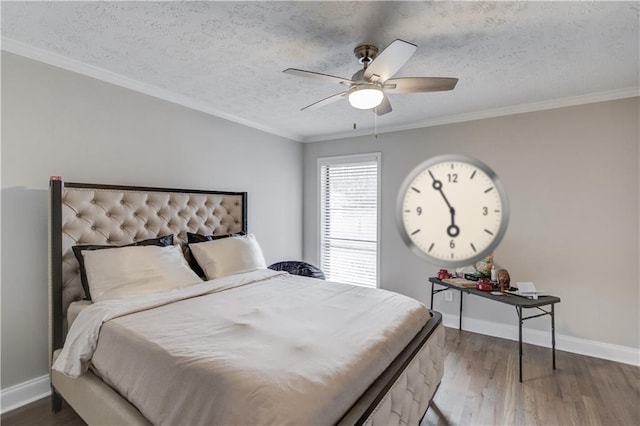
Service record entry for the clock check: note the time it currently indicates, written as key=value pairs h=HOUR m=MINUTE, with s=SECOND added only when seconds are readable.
h=5 m=55
